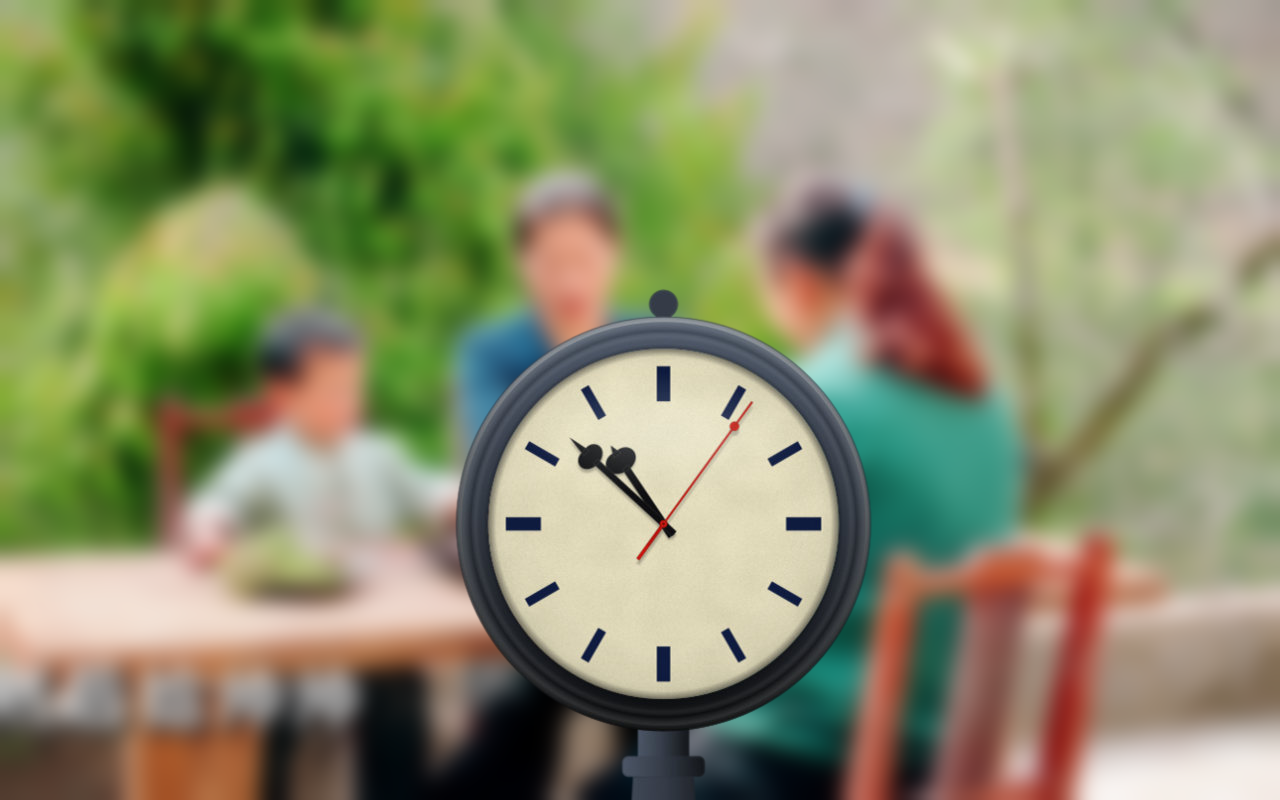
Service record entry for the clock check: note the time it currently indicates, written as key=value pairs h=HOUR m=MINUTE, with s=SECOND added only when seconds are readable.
h=10 m=52 s=6
